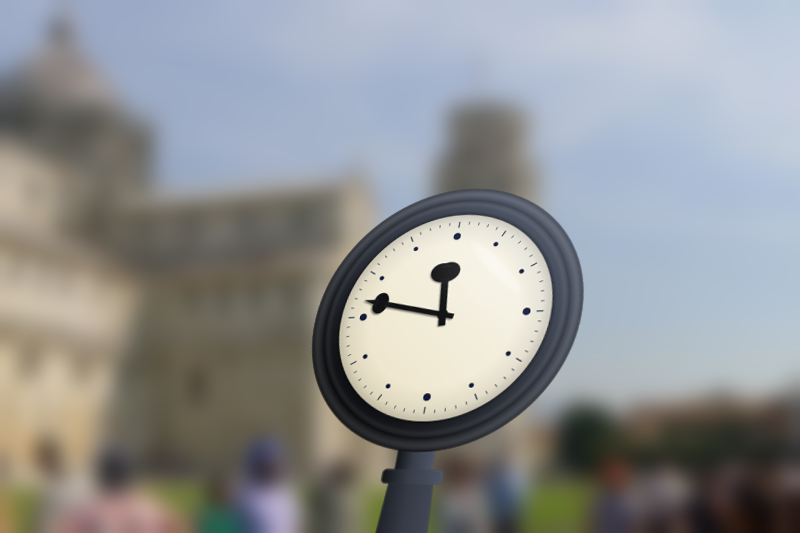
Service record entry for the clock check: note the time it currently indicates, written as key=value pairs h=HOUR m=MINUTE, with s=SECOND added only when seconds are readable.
h=11 m=47
